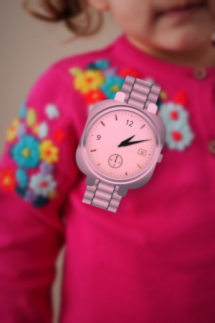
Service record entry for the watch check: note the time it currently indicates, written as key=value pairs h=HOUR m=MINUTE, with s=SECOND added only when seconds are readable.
h=1 m=10
